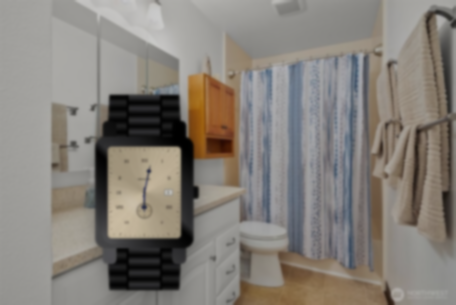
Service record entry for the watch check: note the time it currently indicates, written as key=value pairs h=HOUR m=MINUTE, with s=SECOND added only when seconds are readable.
h=6 m=2
